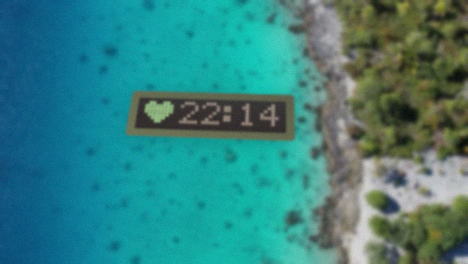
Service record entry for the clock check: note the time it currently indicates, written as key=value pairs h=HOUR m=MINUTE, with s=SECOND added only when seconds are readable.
h=22 m=14
